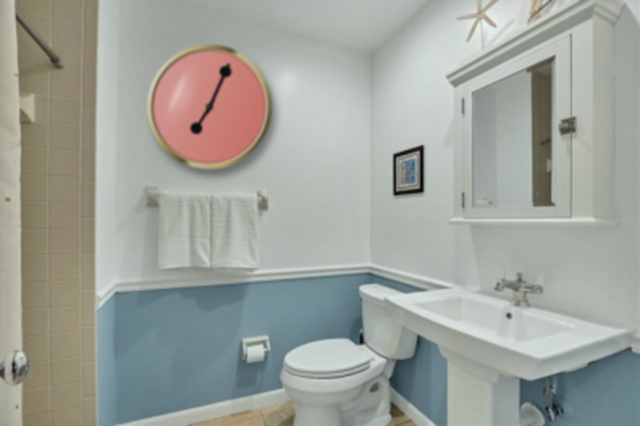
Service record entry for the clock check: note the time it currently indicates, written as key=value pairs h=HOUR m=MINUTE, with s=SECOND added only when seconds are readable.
h=7 m=4
